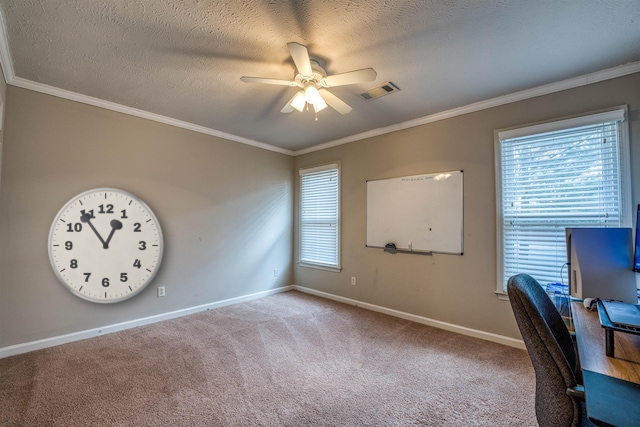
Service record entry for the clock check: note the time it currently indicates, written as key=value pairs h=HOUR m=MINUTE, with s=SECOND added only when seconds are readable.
h=12 m=54
